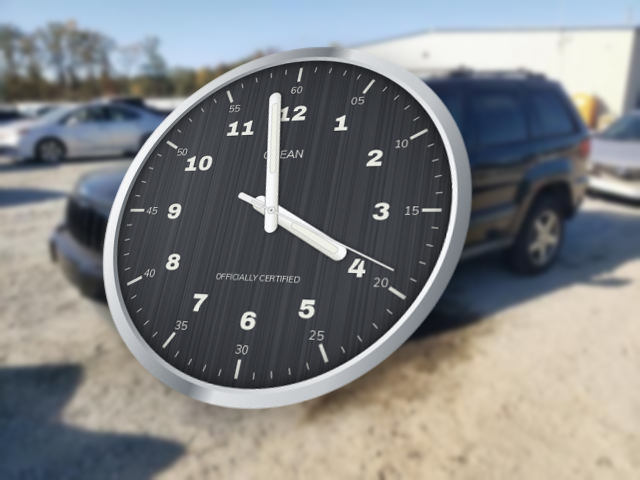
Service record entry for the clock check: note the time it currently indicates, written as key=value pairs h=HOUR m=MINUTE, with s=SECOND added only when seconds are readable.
h=3 m=58 s=19
